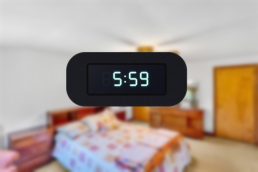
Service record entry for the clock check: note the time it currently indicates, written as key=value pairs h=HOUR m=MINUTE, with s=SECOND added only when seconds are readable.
h=5 m=59
